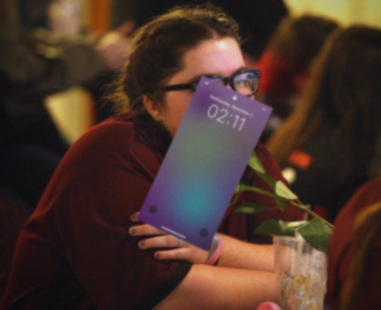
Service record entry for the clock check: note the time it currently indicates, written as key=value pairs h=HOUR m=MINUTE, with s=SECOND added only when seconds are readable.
h=2 m=11
